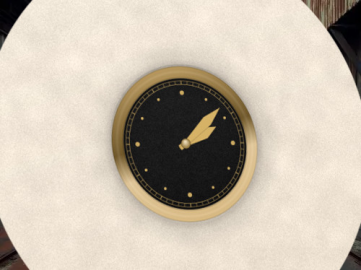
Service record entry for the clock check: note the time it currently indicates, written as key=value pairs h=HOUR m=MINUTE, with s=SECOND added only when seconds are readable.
h=2 m=8
